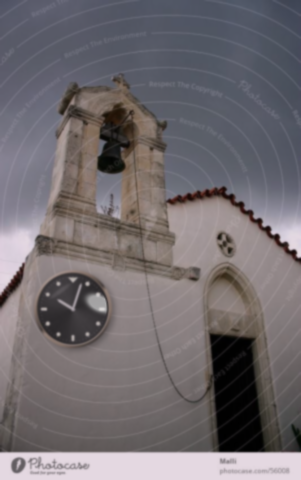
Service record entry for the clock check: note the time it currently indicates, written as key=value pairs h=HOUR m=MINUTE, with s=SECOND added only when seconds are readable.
h=10 m=3
